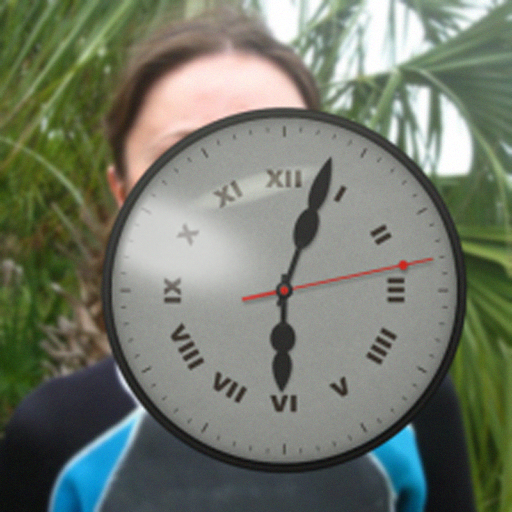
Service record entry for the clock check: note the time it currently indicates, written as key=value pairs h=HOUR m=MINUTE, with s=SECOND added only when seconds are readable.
h=6 m=3 s=13
